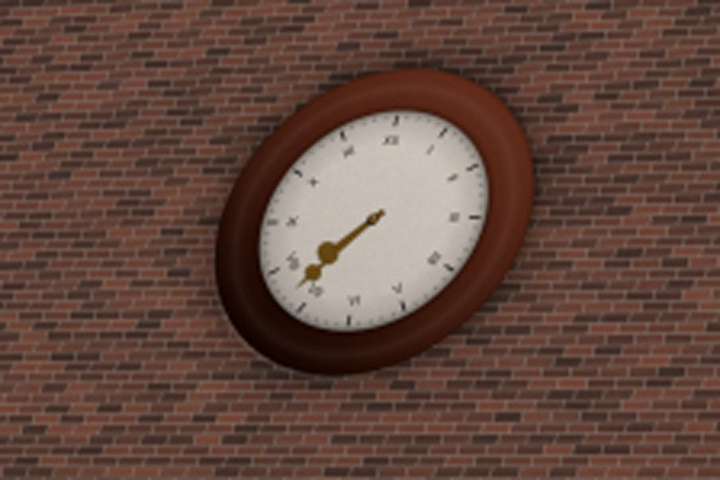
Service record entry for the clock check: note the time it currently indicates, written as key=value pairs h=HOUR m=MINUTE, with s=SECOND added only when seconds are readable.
h=7 m=37
